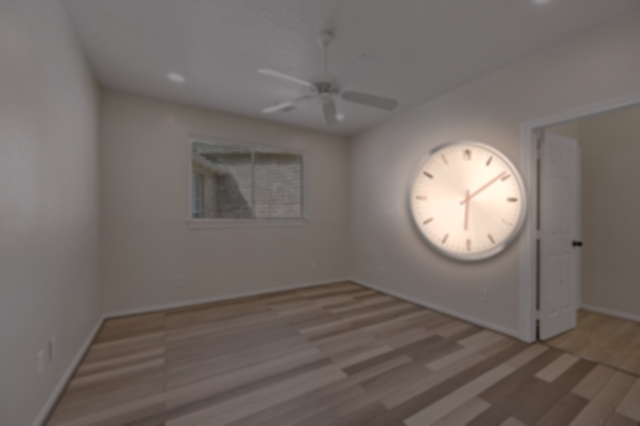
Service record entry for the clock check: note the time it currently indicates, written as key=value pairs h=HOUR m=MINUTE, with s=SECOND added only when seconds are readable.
h=6 m=9
